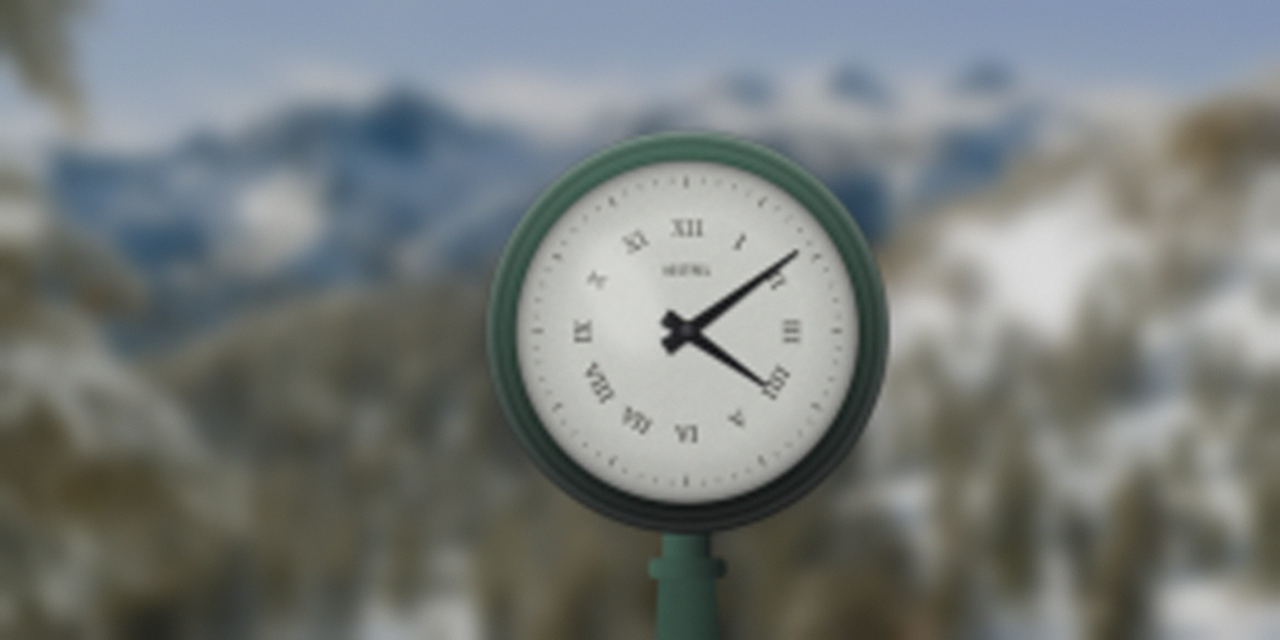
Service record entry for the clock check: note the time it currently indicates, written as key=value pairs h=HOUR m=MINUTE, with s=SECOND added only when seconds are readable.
h=4 m=9
